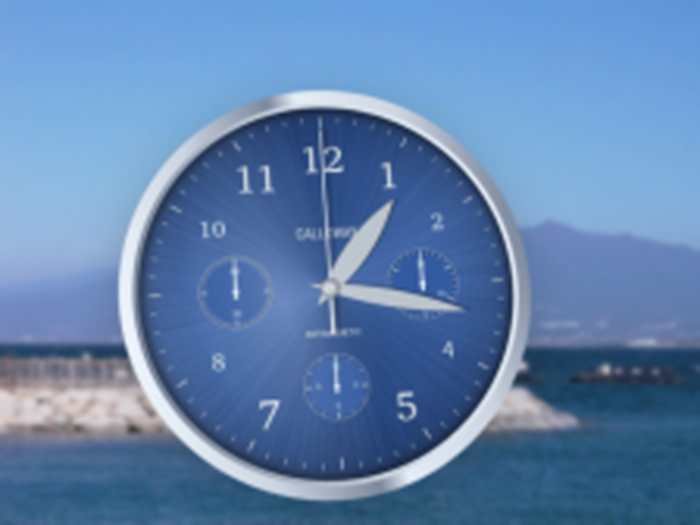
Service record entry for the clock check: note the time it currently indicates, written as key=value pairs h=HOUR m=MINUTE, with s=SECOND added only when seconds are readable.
h=1 m=17
